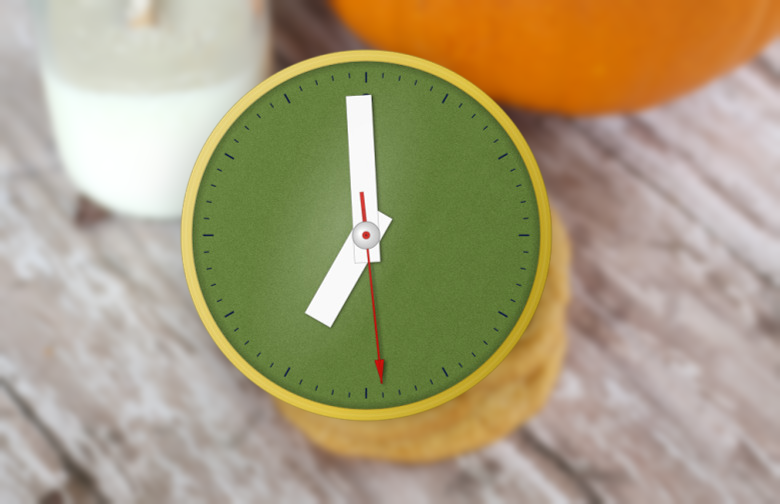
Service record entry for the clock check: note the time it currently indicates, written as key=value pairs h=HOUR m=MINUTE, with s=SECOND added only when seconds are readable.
h=6 m=59 s=29
